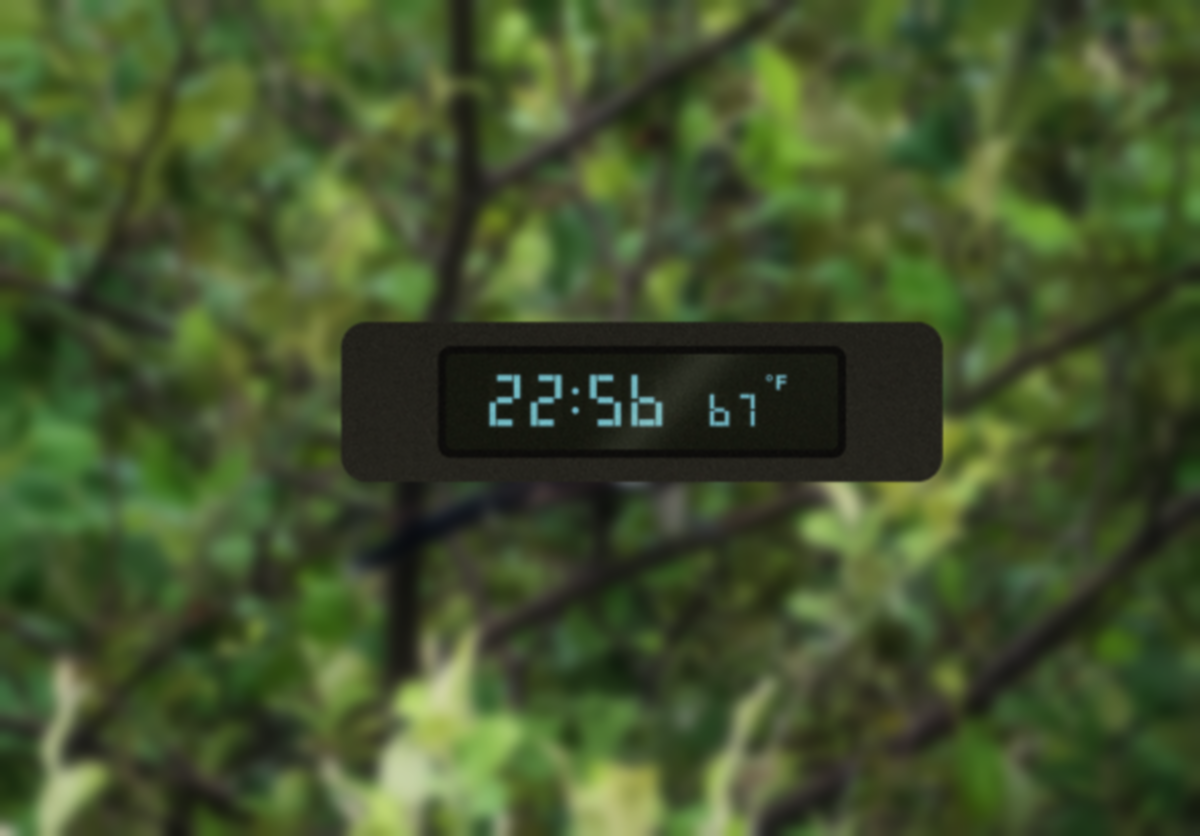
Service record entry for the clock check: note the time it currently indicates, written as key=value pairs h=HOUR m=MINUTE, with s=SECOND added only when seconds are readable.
h=22 m=56
